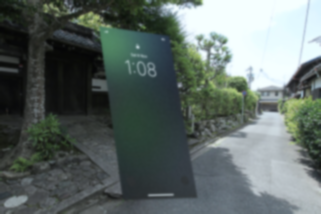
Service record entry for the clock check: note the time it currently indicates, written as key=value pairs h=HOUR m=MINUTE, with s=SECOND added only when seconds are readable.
h=1 m=8
